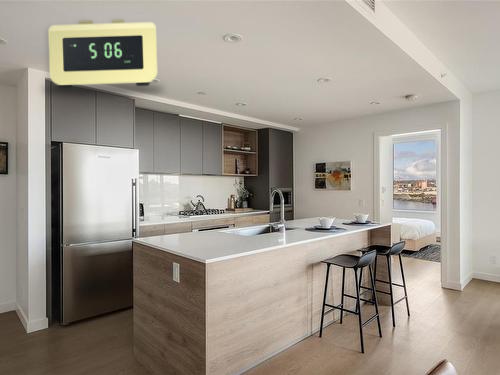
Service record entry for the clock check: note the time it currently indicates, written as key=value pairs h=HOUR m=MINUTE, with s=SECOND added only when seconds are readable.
h=5 m=6
